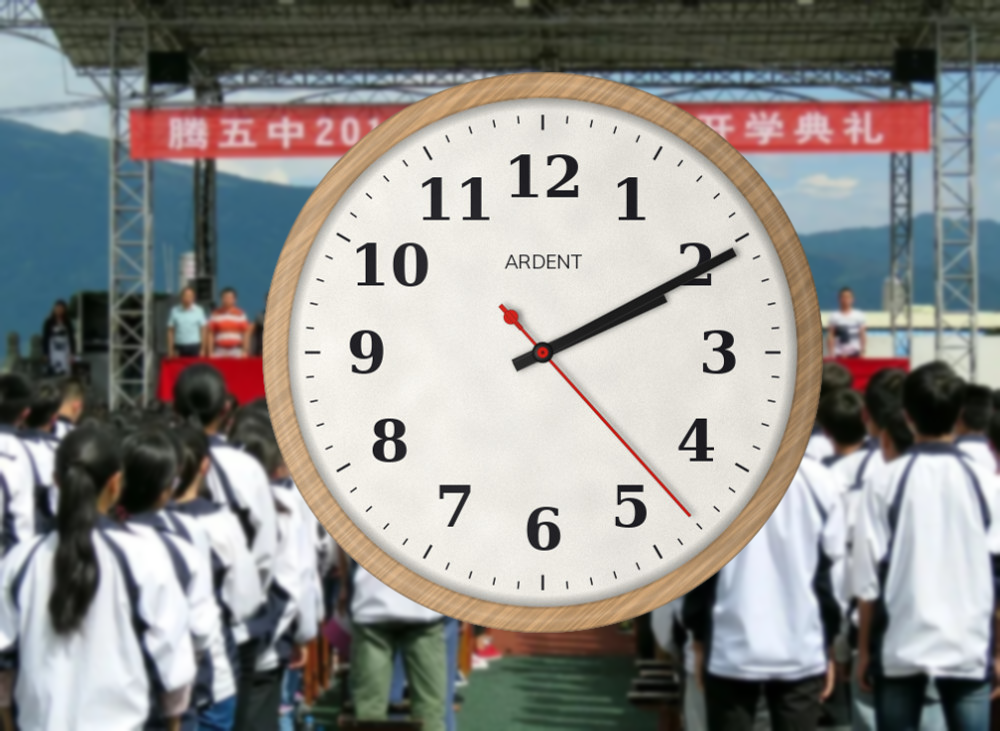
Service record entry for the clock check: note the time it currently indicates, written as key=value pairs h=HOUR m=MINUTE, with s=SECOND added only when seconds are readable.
h=2 m=10 s=23
